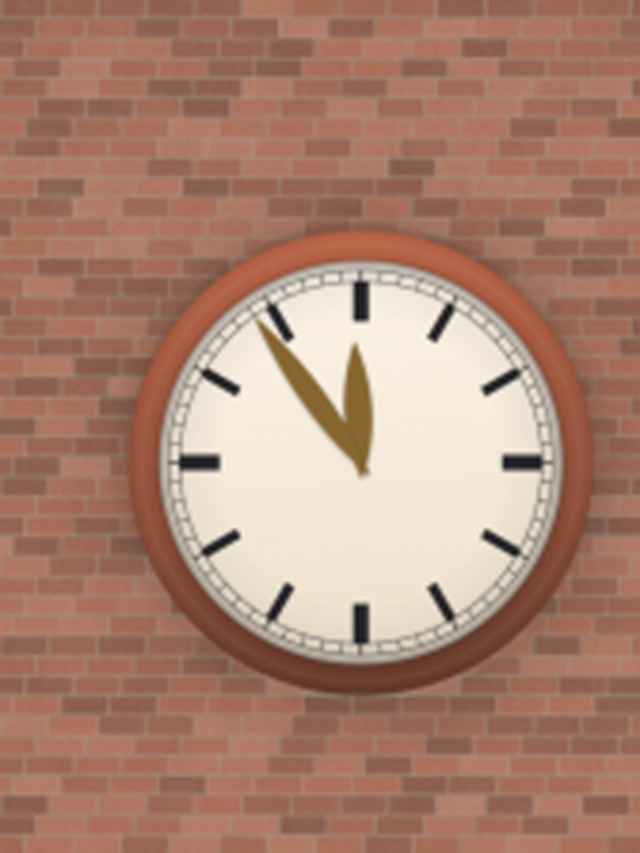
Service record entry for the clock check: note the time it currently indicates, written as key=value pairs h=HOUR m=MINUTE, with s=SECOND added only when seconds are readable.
h=11 m=54
